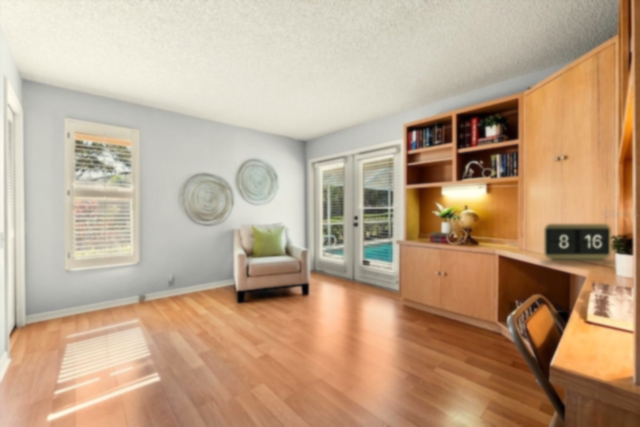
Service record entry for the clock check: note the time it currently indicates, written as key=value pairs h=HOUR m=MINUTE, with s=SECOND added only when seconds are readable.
h=8 m=16
